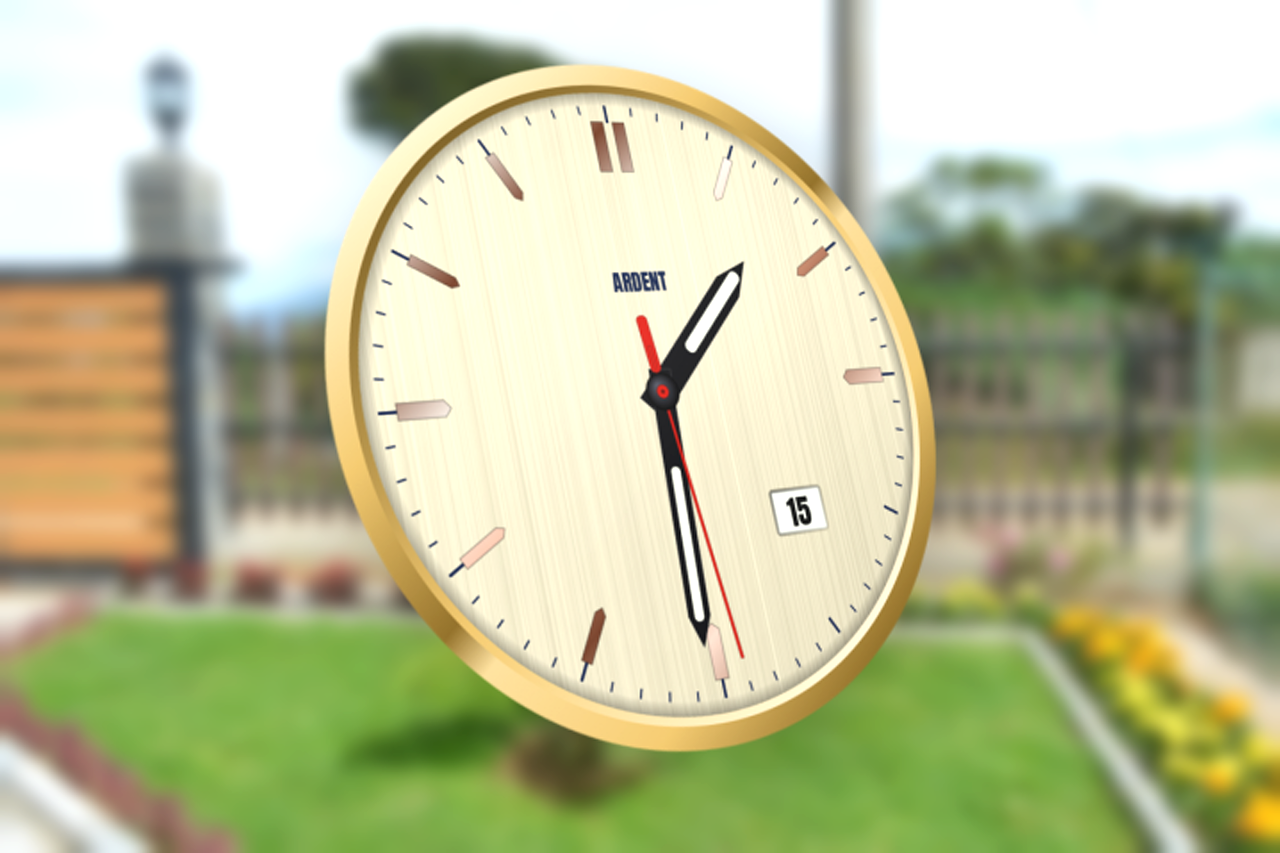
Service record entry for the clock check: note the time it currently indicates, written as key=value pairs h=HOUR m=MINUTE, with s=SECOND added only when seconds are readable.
h=1 m=30 s=29
